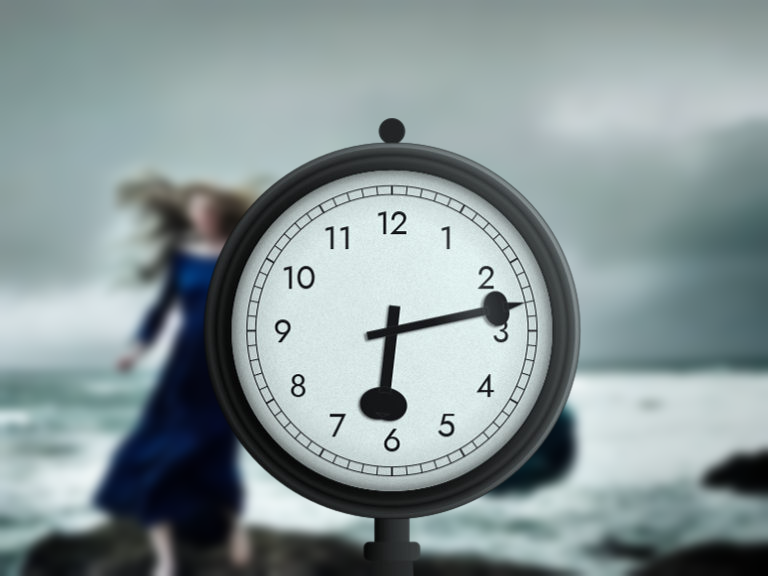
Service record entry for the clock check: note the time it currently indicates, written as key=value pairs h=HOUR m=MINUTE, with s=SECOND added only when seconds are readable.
h=6 m=13
